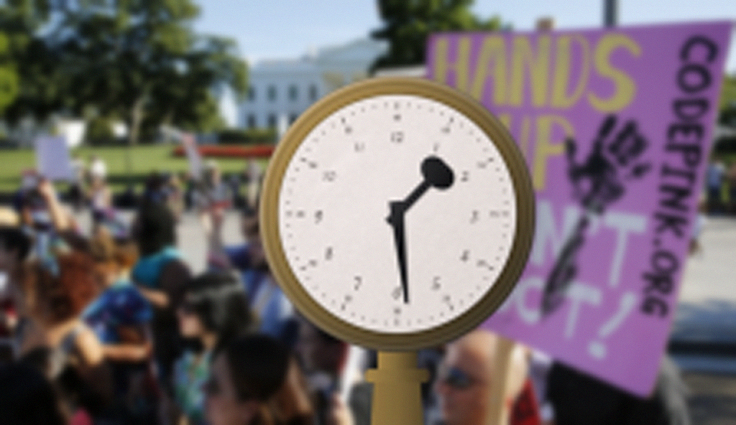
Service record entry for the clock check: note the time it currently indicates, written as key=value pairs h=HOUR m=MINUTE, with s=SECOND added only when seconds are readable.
h=1 m=29
